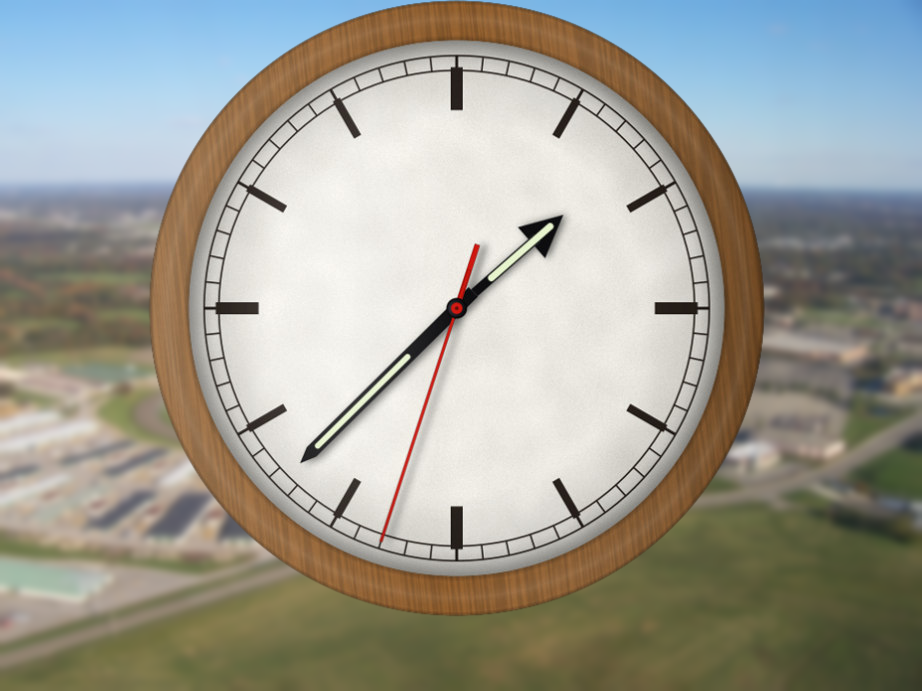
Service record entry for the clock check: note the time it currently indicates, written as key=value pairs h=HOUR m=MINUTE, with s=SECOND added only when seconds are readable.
h=1 m=37 s=33
